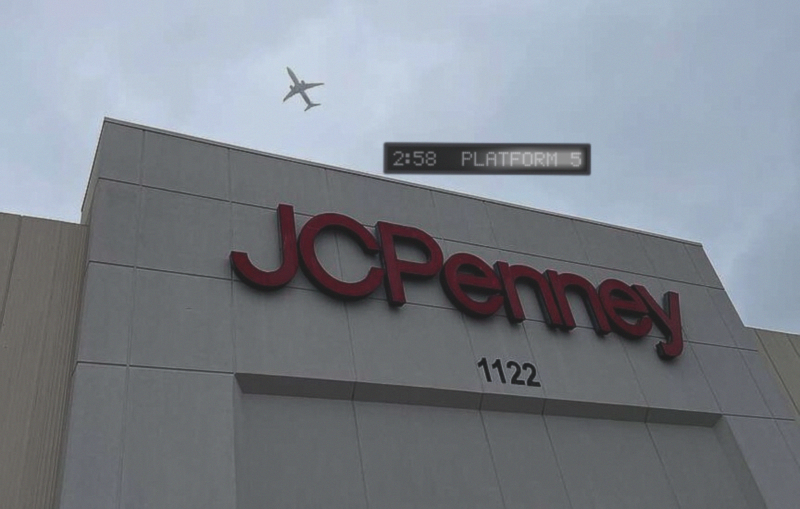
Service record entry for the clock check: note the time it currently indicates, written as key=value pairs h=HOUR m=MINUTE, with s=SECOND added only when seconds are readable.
h=2 m=58
